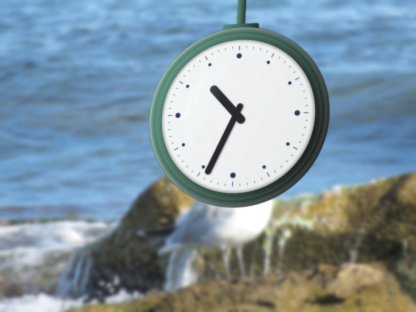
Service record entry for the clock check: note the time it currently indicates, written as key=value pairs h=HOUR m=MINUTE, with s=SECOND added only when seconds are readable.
h=10 m=34
